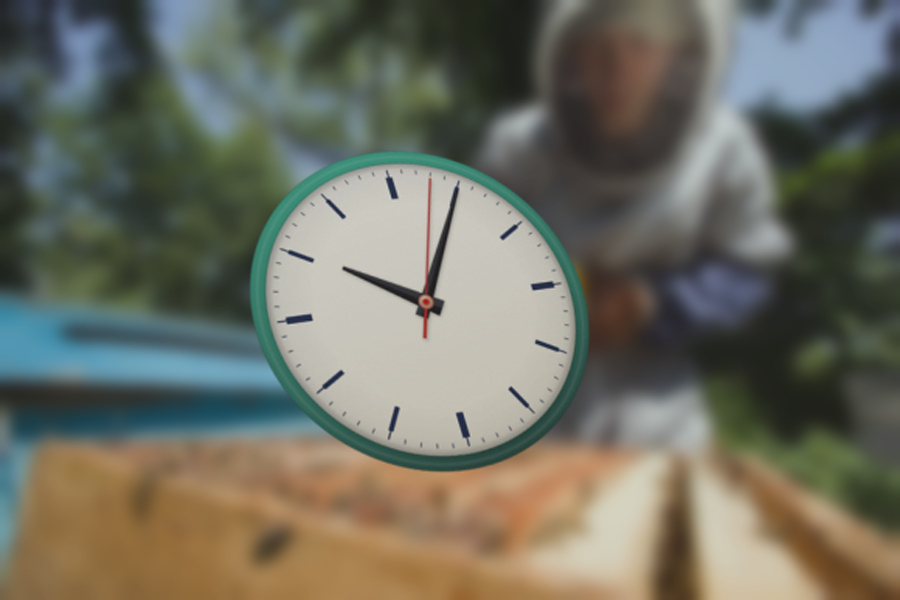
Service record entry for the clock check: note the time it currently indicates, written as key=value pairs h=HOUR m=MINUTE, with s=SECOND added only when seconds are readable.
h=10 m=5 s=3
